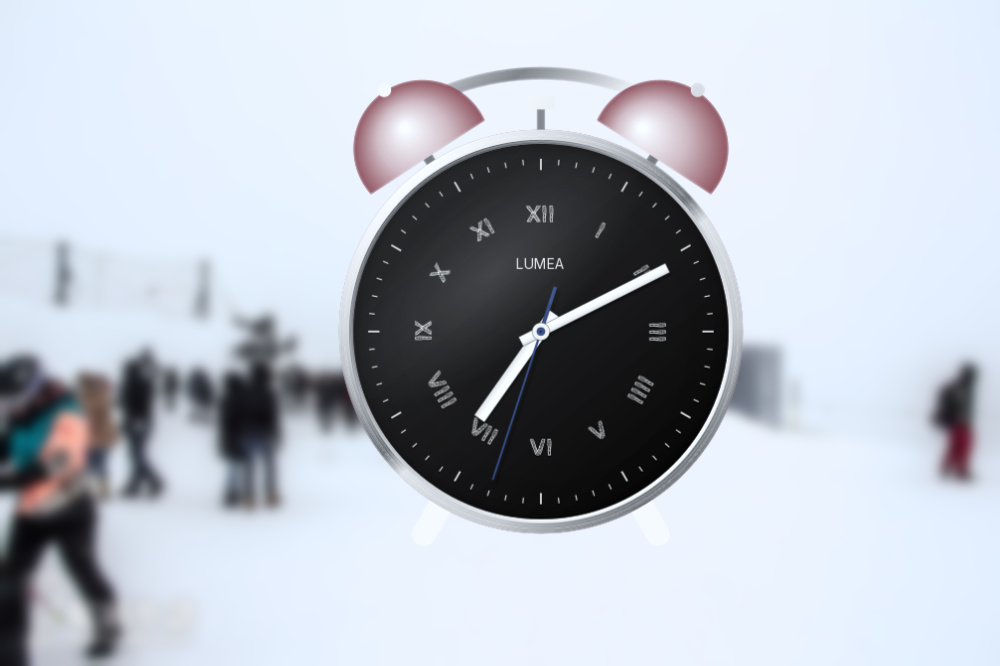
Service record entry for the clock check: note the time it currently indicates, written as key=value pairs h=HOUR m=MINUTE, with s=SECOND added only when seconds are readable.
h=7 m=10 s=33
